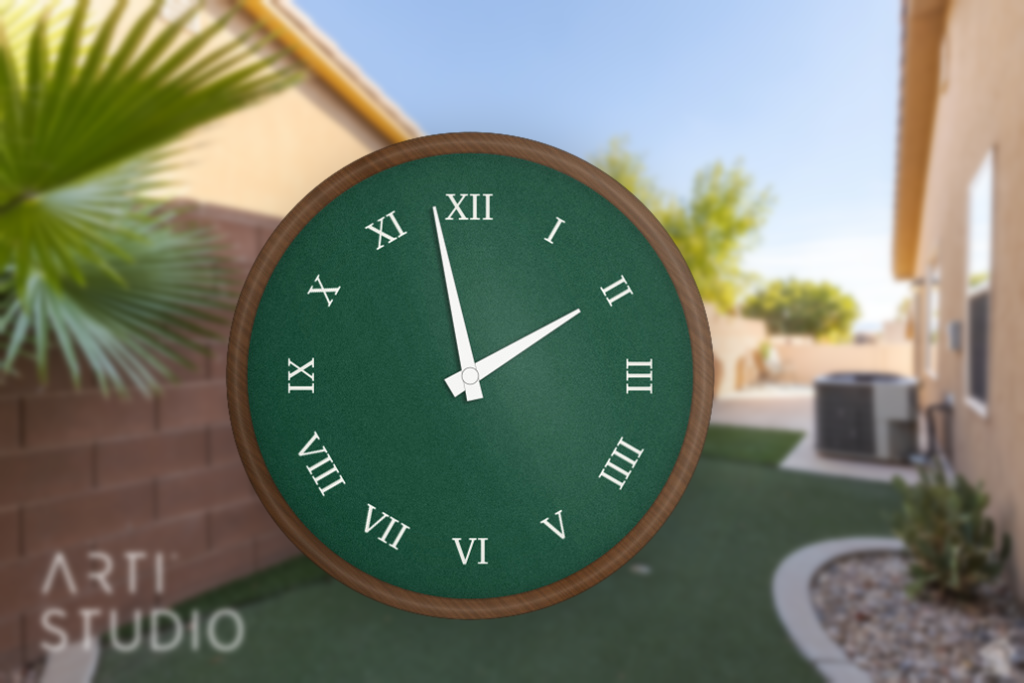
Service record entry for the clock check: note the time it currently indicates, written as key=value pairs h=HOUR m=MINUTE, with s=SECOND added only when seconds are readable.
h=1 m=58
